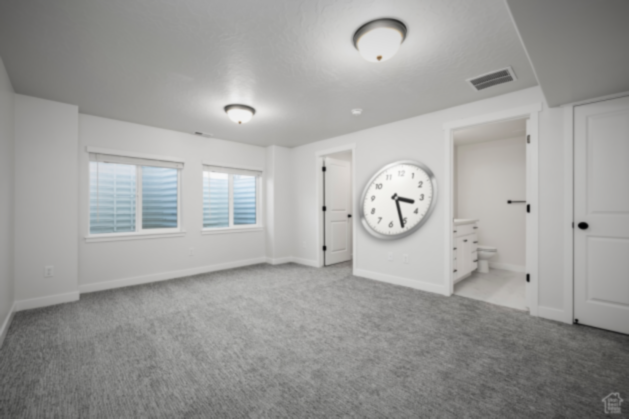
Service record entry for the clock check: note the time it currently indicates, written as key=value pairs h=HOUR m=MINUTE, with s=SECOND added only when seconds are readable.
h=3 m=26
